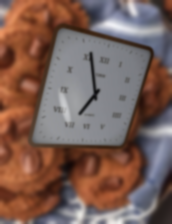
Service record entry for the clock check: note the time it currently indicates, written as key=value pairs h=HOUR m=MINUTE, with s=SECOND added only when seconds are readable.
h=6 m=56
